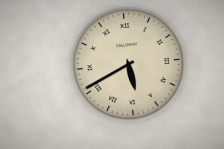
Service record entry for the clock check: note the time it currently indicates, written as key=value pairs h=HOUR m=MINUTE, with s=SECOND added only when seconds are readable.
h=5 m=41
